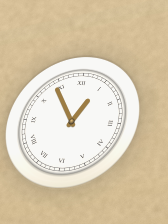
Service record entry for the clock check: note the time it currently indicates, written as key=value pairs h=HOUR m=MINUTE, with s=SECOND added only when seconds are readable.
h=12 m=54
